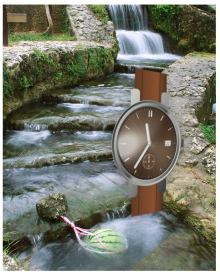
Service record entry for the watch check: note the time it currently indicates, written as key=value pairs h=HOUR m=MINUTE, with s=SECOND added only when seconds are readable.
h=11 m=36
